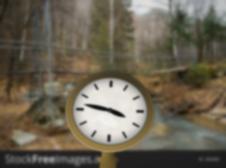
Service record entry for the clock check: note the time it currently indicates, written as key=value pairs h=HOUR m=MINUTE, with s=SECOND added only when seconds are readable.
h=3 m=47
